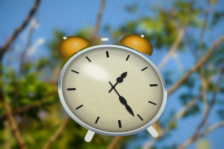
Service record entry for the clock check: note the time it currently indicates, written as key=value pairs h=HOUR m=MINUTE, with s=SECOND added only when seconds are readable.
h=1 m=26
